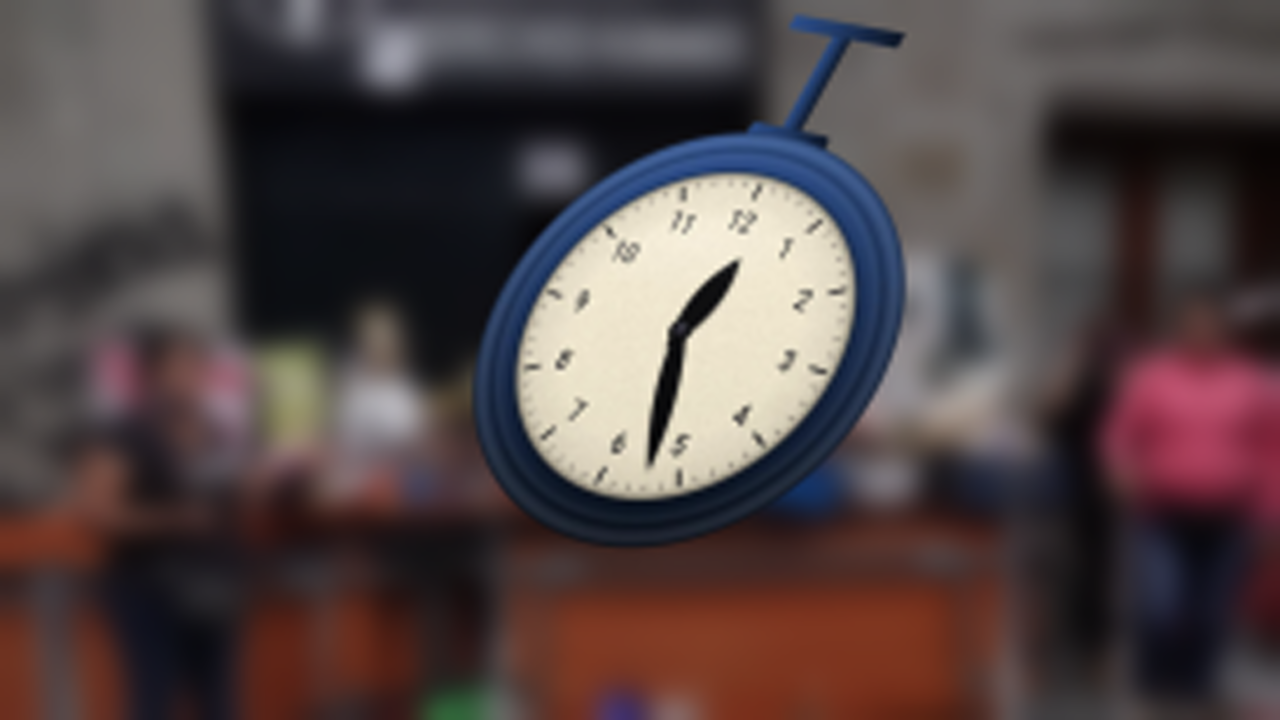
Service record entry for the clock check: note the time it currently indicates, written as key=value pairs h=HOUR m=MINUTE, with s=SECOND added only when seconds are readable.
h=12 m=27
